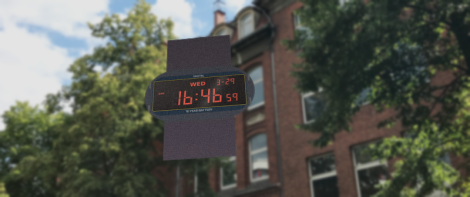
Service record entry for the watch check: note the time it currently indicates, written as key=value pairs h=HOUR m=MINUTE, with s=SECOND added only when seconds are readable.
h=16 m=46 s=59
